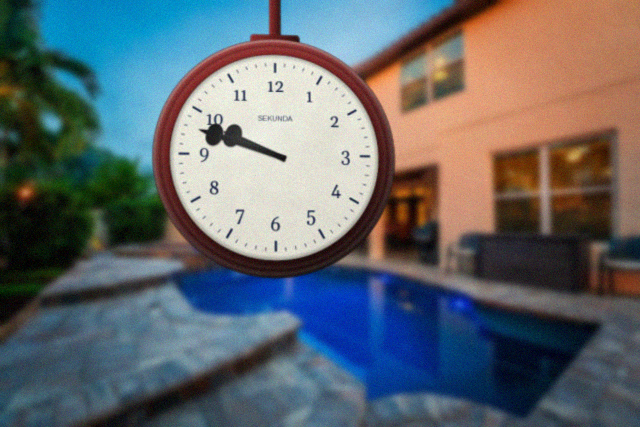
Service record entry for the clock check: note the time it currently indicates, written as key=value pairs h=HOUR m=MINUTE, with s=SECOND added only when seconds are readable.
h=9 m=48
